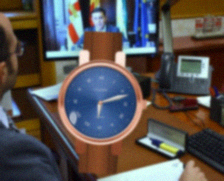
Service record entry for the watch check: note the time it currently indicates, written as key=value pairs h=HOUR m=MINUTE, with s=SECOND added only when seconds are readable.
h=6 m=12
